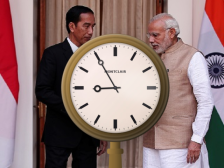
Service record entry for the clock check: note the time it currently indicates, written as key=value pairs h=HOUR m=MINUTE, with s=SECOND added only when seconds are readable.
h=8 m=55
